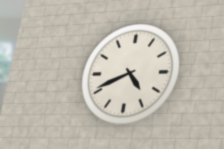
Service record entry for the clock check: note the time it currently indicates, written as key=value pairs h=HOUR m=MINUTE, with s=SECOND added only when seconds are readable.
h=4 m=41
